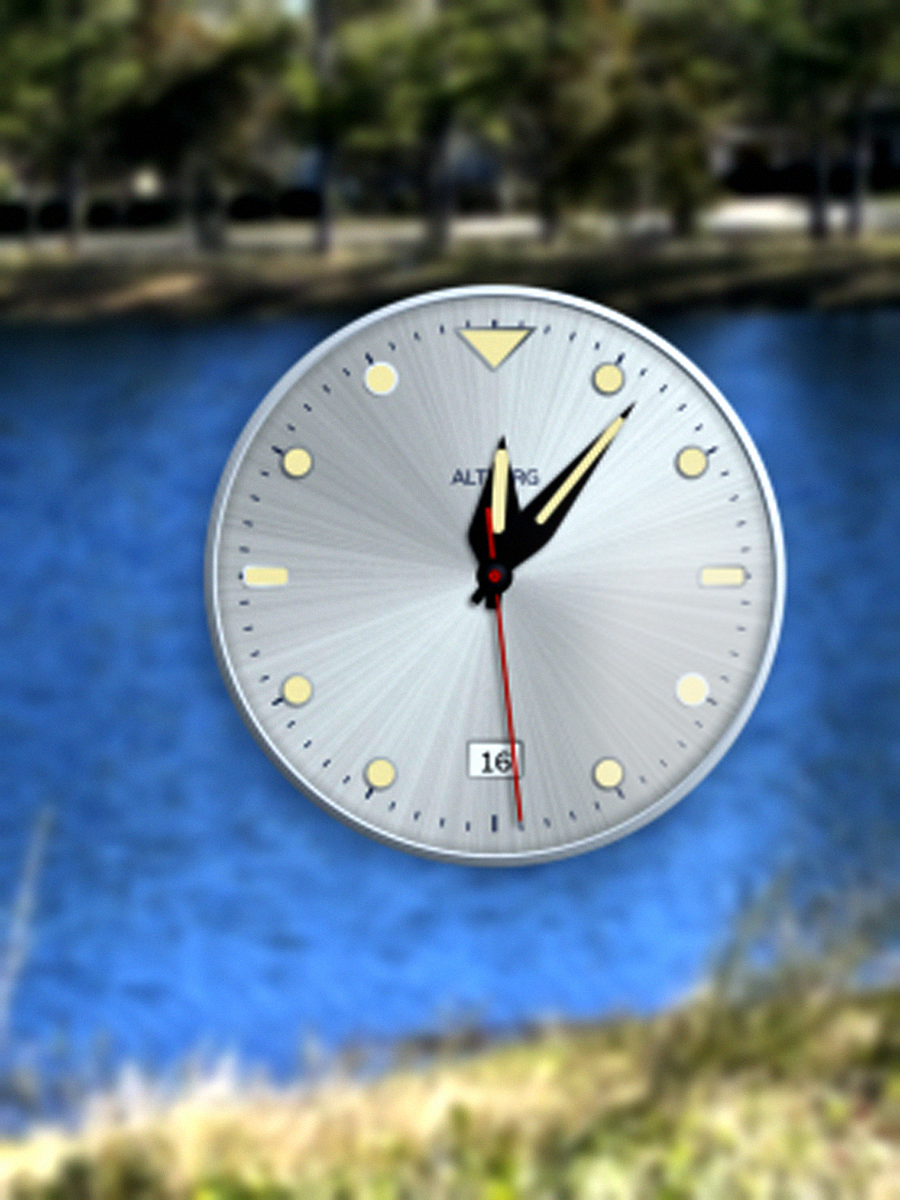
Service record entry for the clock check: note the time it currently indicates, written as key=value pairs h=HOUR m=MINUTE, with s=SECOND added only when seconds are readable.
h=12 m=6 s=29
